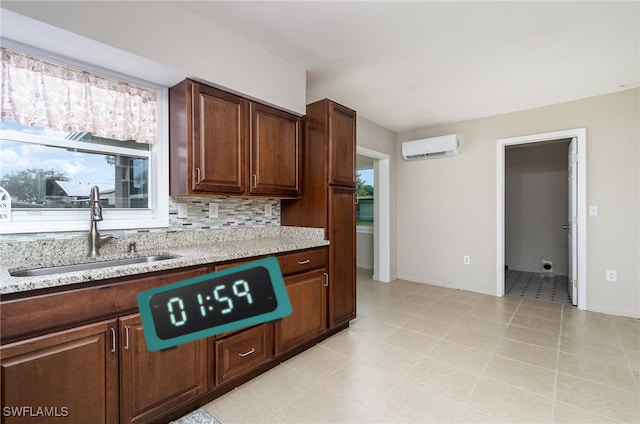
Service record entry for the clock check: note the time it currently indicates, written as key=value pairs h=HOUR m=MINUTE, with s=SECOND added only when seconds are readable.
h=1 m=59
